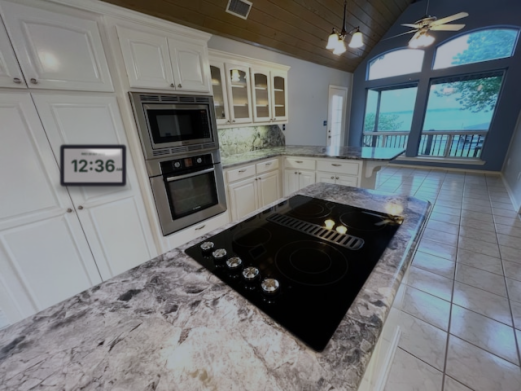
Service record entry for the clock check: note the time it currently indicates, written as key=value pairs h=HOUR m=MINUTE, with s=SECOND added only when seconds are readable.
h=12 m=36
